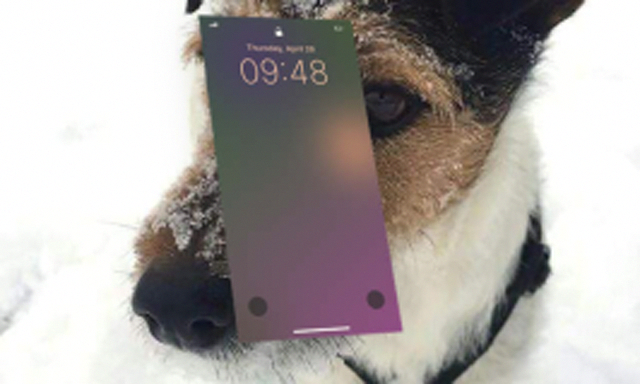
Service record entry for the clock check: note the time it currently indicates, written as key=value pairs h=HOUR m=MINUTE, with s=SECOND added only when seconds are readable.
h=9 m=48
